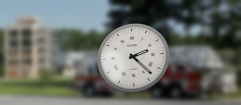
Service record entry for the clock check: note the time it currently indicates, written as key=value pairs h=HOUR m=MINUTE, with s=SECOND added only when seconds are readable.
h=2 m=23
